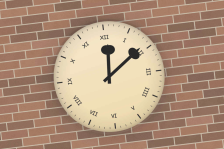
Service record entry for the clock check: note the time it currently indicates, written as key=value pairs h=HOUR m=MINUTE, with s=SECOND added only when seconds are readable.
h=12 m=9
